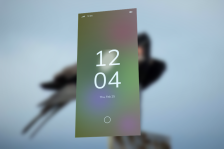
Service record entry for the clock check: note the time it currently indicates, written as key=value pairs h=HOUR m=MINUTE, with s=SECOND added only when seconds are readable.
h=12 m=4
